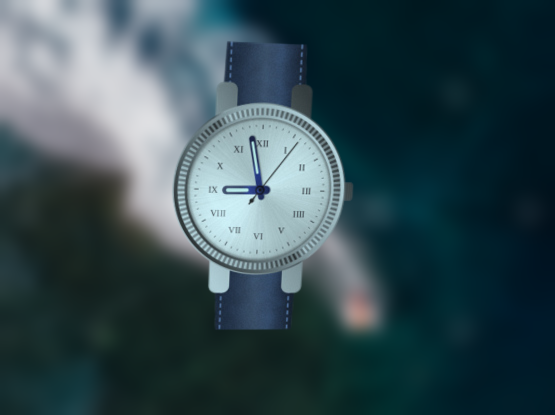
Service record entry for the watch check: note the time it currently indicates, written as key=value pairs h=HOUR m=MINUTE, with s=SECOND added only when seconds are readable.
h=8 m=58 s=6
